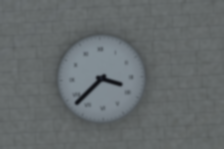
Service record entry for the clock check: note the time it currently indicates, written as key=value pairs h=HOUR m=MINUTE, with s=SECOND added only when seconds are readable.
h=3 m=38
